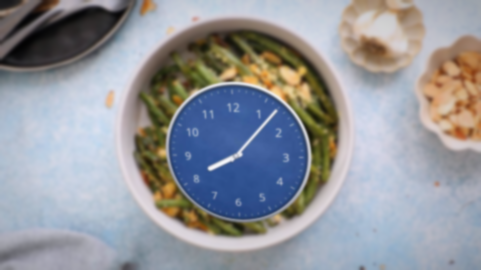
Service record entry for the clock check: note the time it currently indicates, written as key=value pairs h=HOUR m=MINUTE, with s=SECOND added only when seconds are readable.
h=8 m=7
